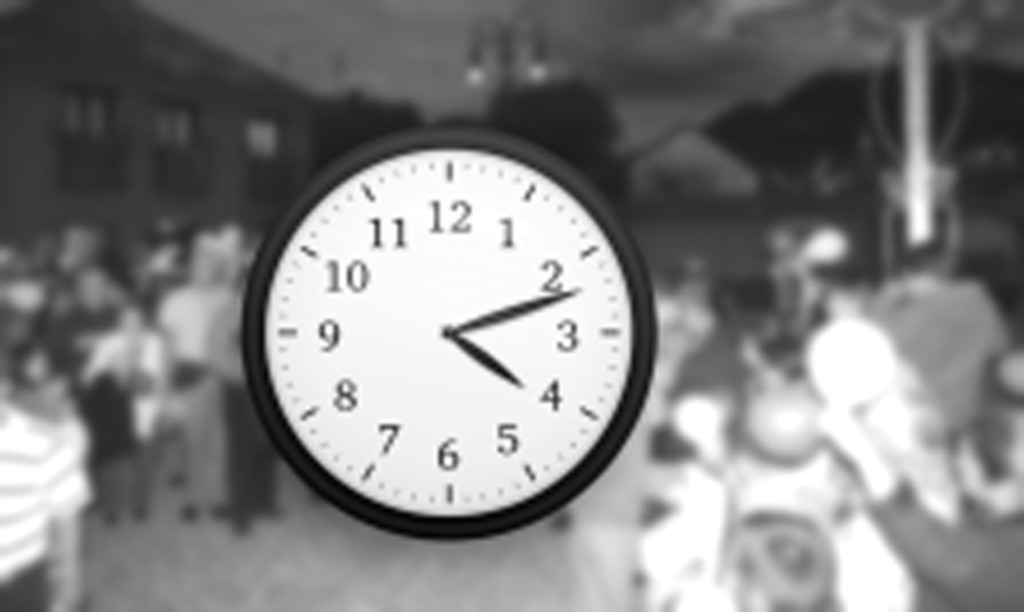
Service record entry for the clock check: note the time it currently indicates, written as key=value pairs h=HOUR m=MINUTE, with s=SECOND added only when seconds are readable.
h=4 m=12
